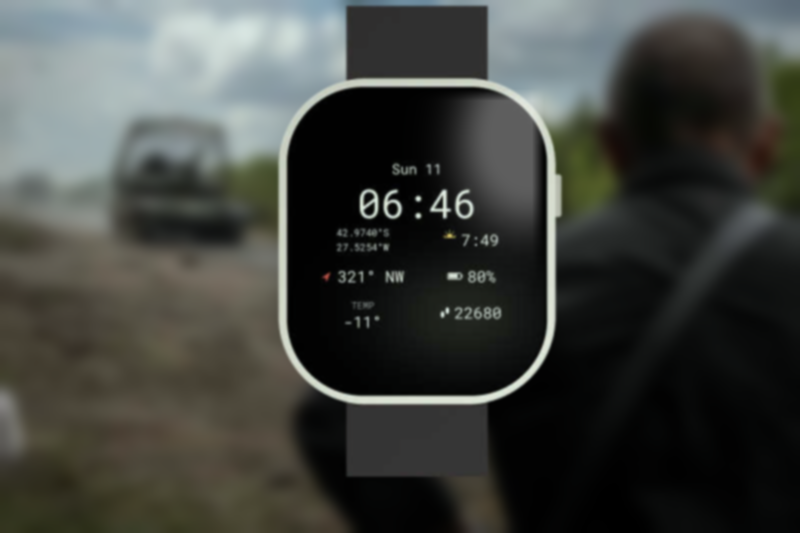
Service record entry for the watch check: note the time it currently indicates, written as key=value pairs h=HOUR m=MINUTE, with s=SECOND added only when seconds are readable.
h=6 m=46
